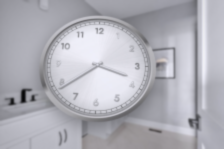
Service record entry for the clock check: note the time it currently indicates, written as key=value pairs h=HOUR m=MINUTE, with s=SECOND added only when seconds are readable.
h=3 m=39
